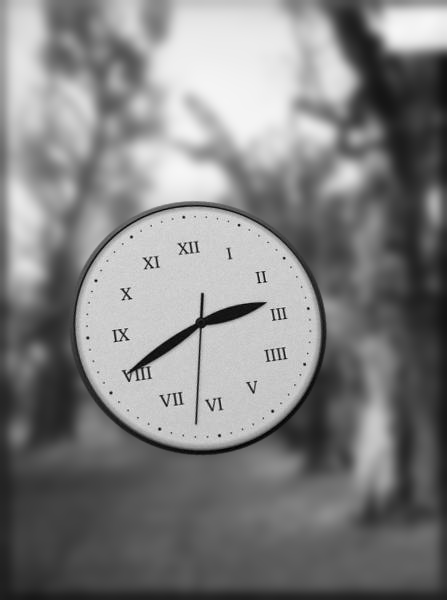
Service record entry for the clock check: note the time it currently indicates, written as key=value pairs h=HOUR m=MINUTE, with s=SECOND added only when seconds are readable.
h=2 m=40 s=32
